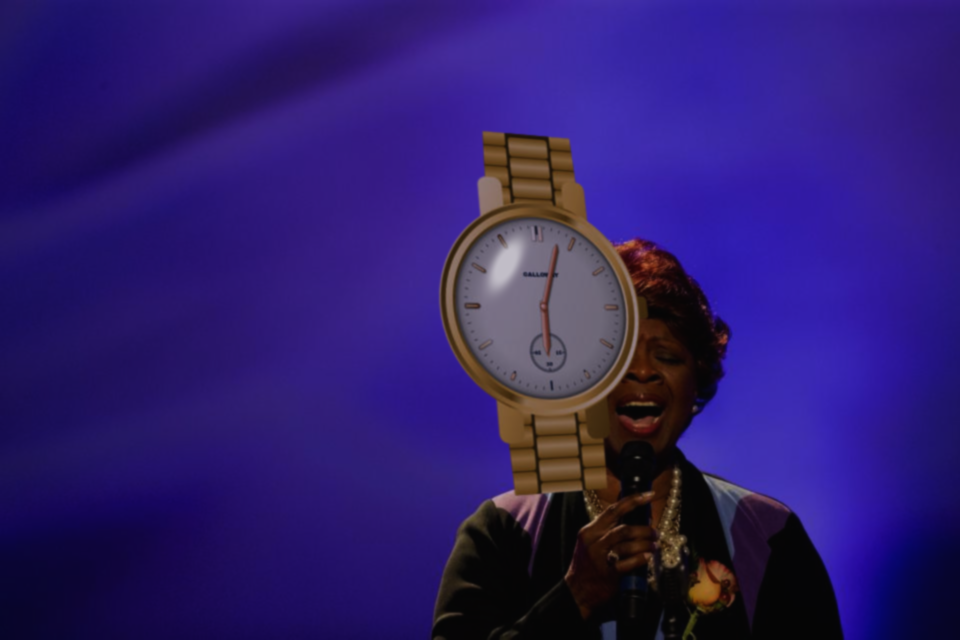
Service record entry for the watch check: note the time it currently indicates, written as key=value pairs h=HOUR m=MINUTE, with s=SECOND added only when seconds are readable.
h=6 m=3
